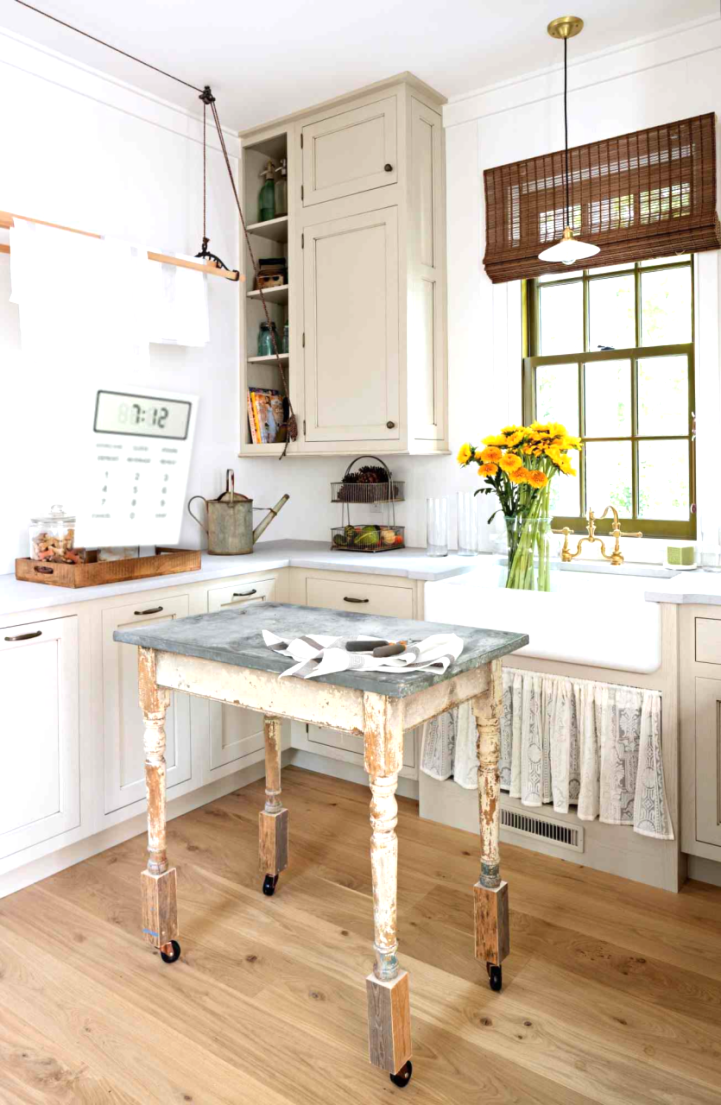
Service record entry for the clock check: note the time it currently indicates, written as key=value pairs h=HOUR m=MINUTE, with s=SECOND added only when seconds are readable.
h=7 m=12
